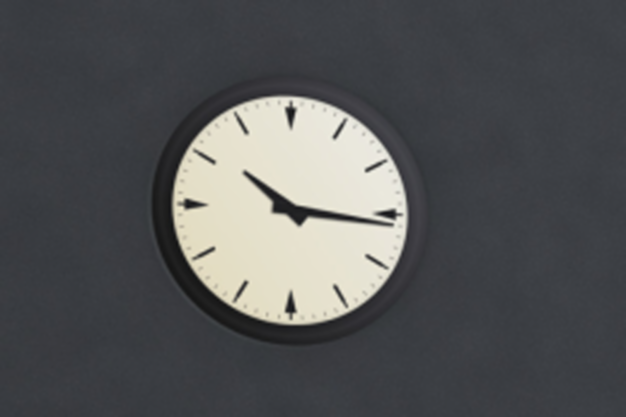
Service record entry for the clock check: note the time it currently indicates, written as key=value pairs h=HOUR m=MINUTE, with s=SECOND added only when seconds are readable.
h=10 m=16
